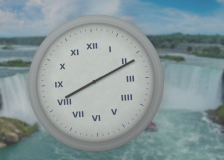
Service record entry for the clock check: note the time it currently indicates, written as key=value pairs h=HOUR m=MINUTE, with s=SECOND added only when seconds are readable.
h=8 m=11
